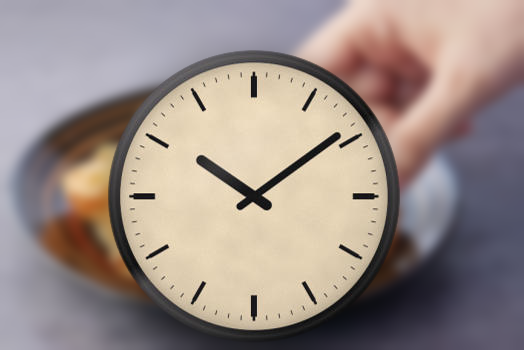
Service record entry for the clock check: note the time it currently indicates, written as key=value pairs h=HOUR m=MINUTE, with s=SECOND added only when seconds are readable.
h=10 m=9
